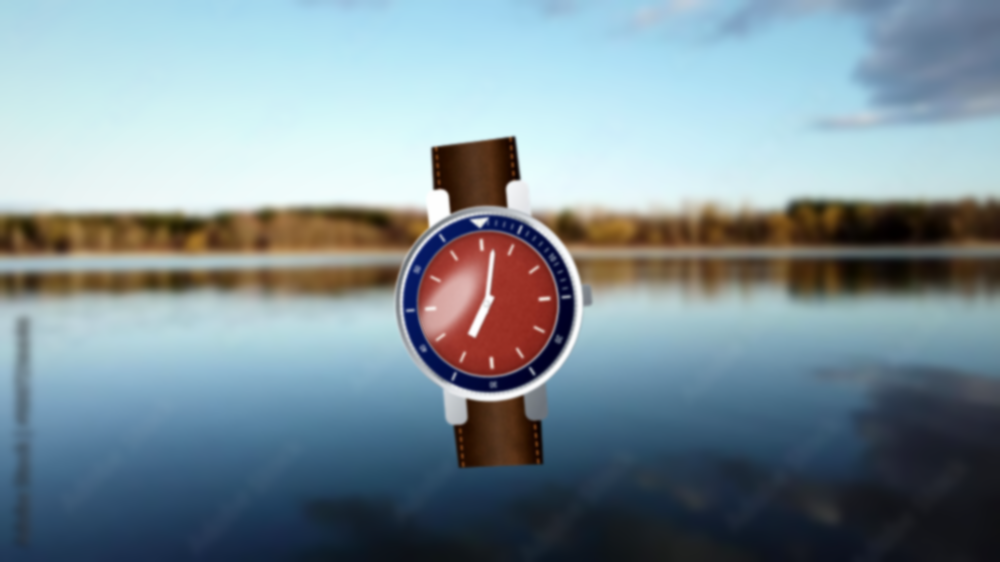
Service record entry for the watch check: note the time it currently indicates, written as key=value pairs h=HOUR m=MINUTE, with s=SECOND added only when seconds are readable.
h=7 m=2
